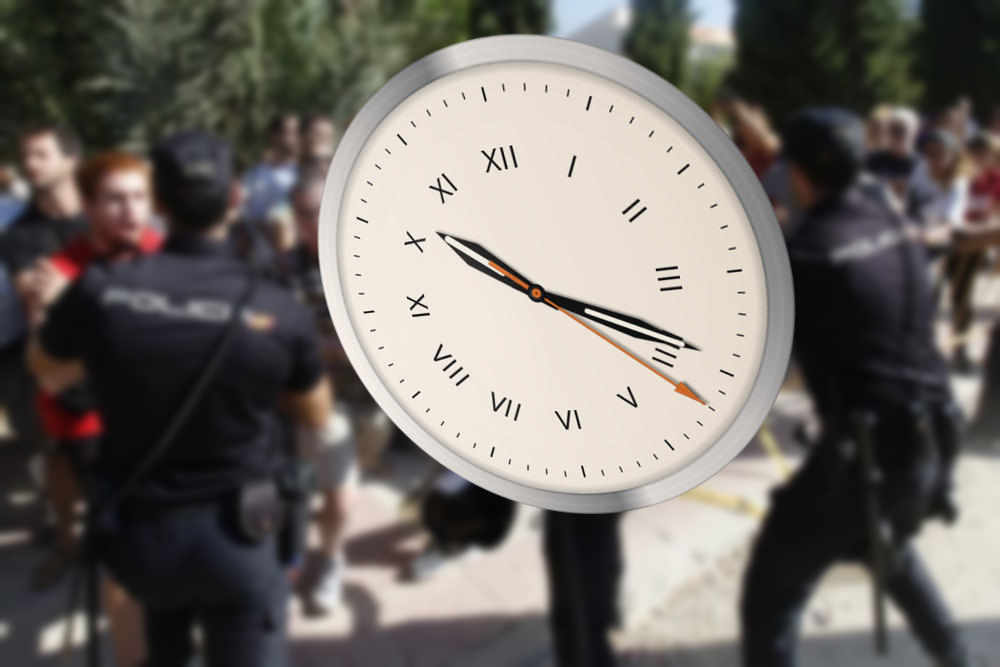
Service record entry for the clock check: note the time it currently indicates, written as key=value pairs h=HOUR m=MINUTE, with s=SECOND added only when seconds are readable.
h=10 m=19 s=22
